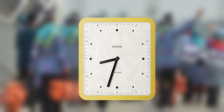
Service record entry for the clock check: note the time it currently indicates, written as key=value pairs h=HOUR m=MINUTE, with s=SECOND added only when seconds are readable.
h=8 m=33
